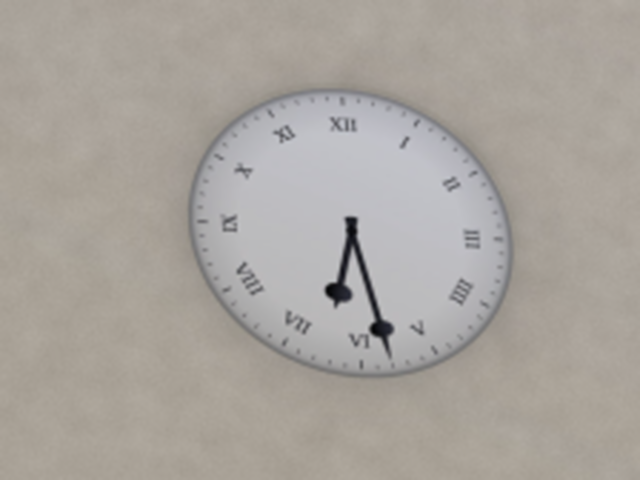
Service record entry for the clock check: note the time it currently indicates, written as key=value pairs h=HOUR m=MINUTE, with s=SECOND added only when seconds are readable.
h=6 m=28
